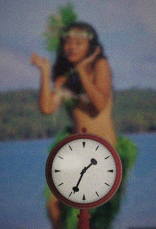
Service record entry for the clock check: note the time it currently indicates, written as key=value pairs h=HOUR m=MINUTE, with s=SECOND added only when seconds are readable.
h=1 m=34
